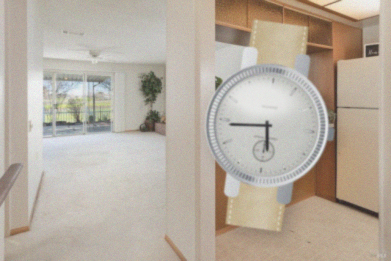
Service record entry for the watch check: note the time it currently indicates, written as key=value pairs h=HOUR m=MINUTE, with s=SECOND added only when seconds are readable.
h=5 m=44
